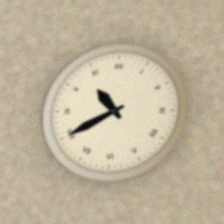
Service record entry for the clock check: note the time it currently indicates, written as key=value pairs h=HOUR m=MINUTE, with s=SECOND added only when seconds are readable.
h=10 m=40
